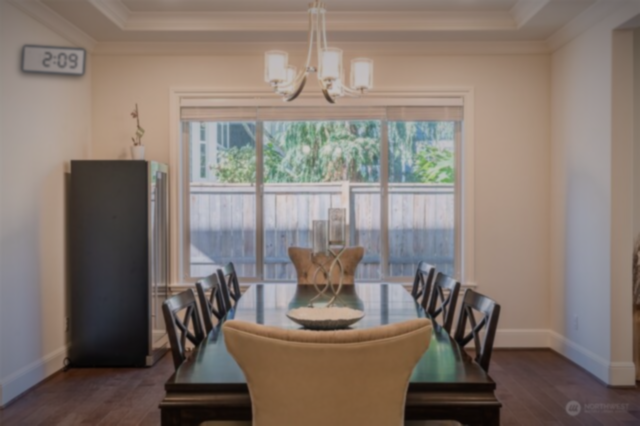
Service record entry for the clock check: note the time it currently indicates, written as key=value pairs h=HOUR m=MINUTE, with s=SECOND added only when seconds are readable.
h=2 m=9
